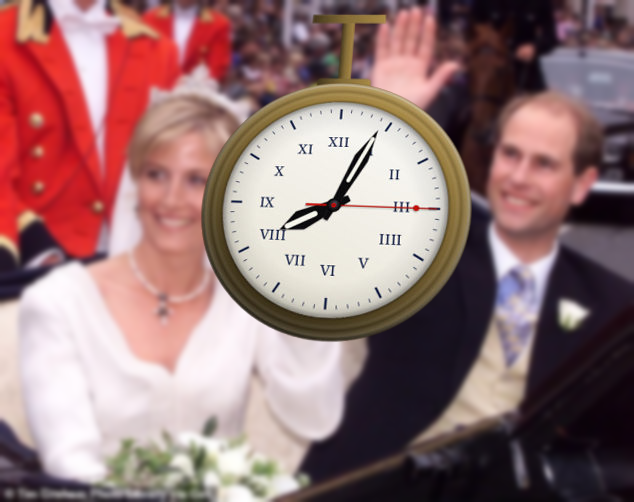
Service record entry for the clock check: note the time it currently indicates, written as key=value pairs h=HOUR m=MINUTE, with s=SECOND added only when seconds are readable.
h=8 m=4 s=15
